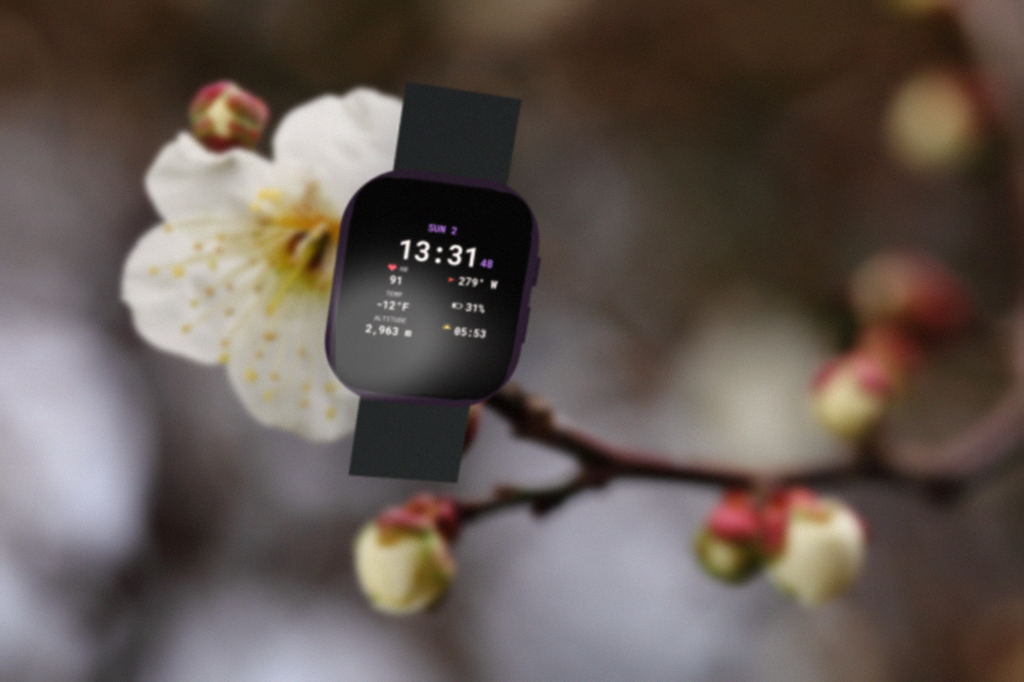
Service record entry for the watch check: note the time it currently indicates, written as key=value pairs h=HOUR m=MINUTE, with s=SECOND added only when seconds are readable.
h=13 m=31
